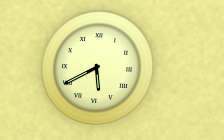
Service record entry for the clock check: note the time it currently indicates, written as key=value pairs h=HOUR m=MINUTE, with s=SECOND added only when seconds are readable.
h=5 m=40
